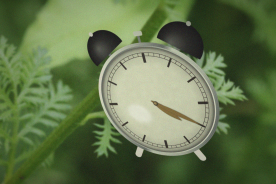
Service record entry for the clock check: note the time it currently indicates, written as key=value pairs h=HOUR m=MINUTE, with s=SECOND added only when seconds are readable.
h=4 m=20
